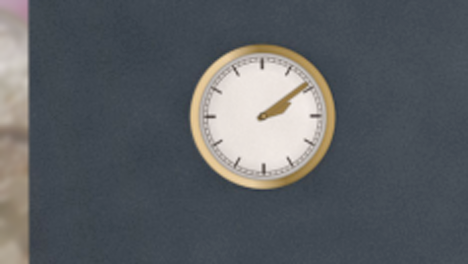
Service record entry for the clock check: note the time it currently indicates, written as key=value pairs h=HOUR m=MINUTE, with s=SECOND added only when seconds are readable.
h=2 m=9
